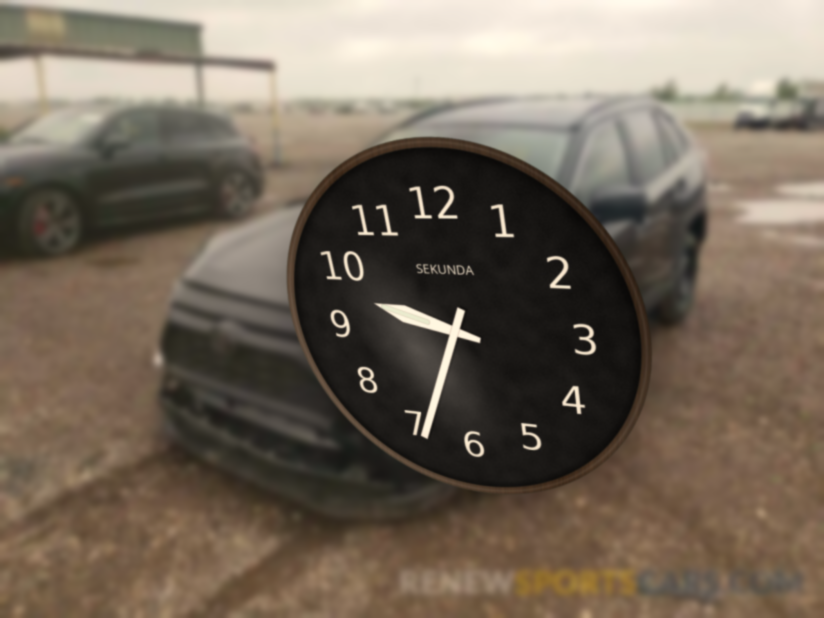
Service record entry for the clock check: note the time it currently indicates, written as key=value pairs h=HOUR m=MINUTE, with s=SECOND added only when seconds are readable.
h=9 m=34
